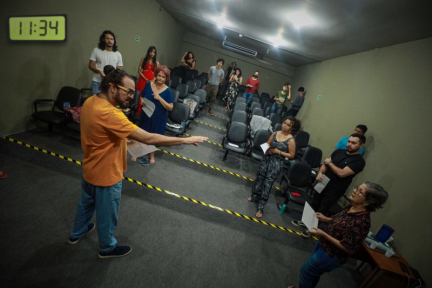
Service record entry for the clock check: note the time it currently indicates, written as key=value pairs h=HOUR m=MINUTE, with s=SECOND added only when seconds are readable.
h=11 m=34
